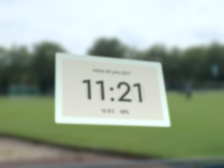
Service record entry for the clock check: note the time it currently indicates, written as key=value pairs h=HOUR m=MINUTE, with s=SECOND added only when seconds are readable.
h=11 m=21
